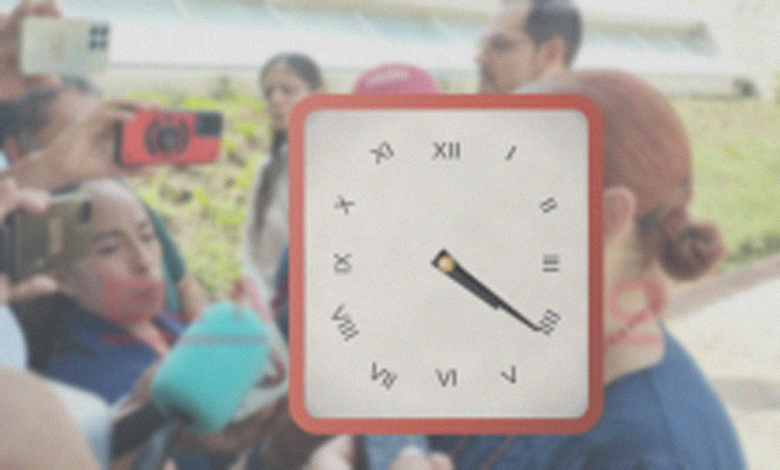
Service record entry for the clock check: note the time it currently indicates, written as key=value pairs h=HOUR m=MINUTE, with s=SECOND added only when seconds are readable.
h=4 m=21
